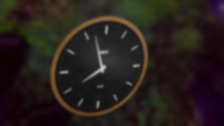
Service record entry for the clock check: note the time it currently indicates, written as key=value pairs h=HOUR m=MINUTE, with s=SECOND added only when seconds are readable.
h=7 m=57
